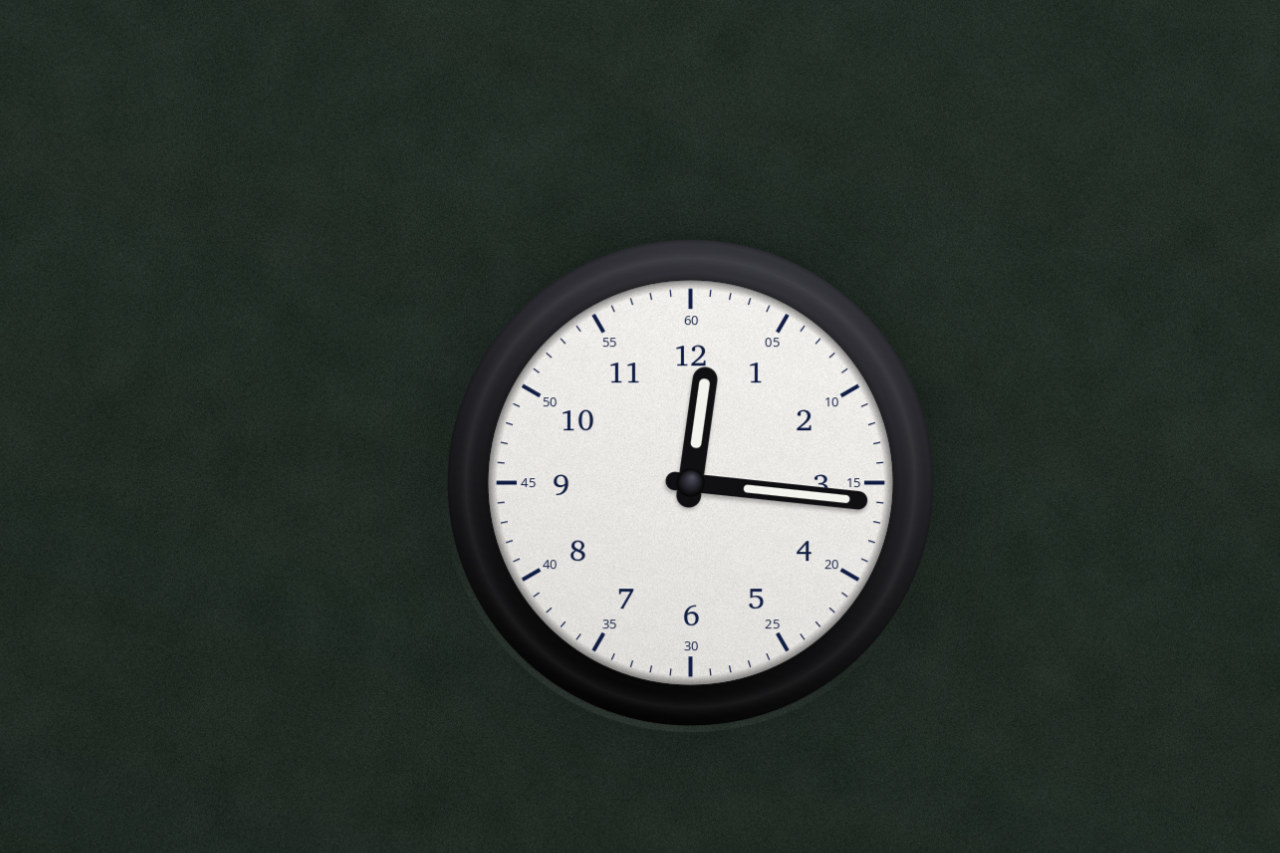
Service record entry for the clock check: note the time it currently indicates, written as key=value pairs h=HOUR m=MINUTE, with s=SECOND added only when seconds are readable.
h=12 m=16
